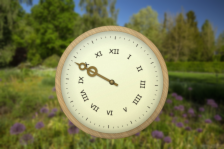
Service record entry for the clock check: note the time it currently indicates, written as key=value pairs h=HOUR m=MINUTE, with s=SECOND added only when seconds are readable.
h=9 m=49
